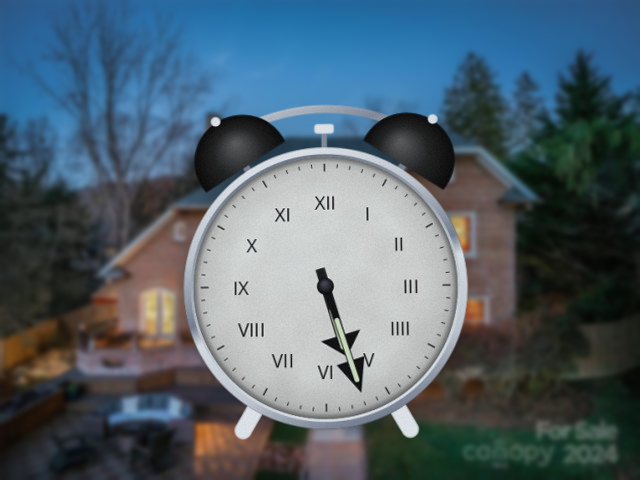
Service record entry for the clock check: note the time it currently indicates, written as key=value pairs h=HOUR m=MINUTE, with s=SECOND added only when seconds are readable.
h=5 m=27
